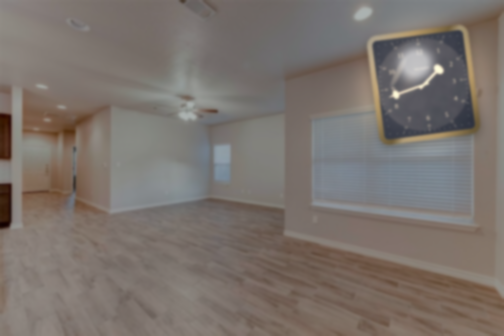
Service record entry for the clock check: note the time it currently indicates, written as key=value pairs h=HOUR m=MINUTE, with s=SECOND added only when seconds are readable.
h=1 m=43
